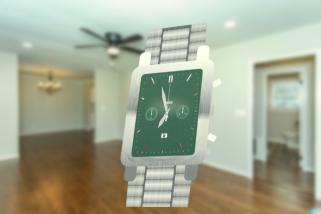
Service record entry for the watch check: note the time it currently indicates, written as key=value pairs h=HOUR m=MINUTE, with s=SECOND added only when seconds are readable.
h=6 m=57
